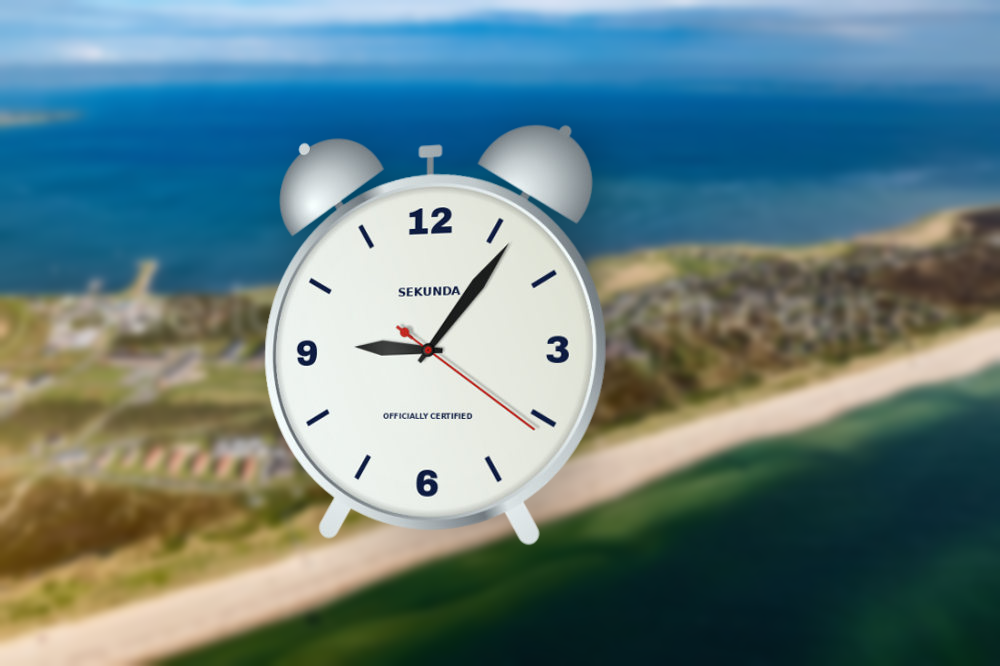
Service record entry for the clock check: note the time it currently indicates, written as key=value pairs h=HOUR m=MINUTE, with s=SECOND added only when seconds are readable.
h=9 m=6 s=21
